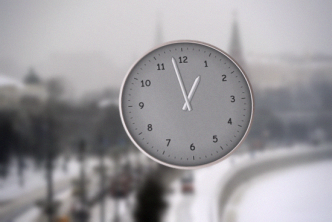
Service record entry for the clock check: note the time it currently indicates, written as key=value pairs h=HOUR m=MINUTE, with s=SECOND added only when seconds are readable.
h=12 m=58
